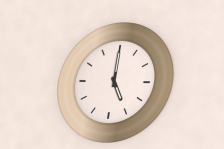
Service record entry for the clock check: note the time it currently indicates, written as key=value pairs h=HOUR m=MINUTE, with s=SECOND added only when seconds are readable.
h=5 m=0
